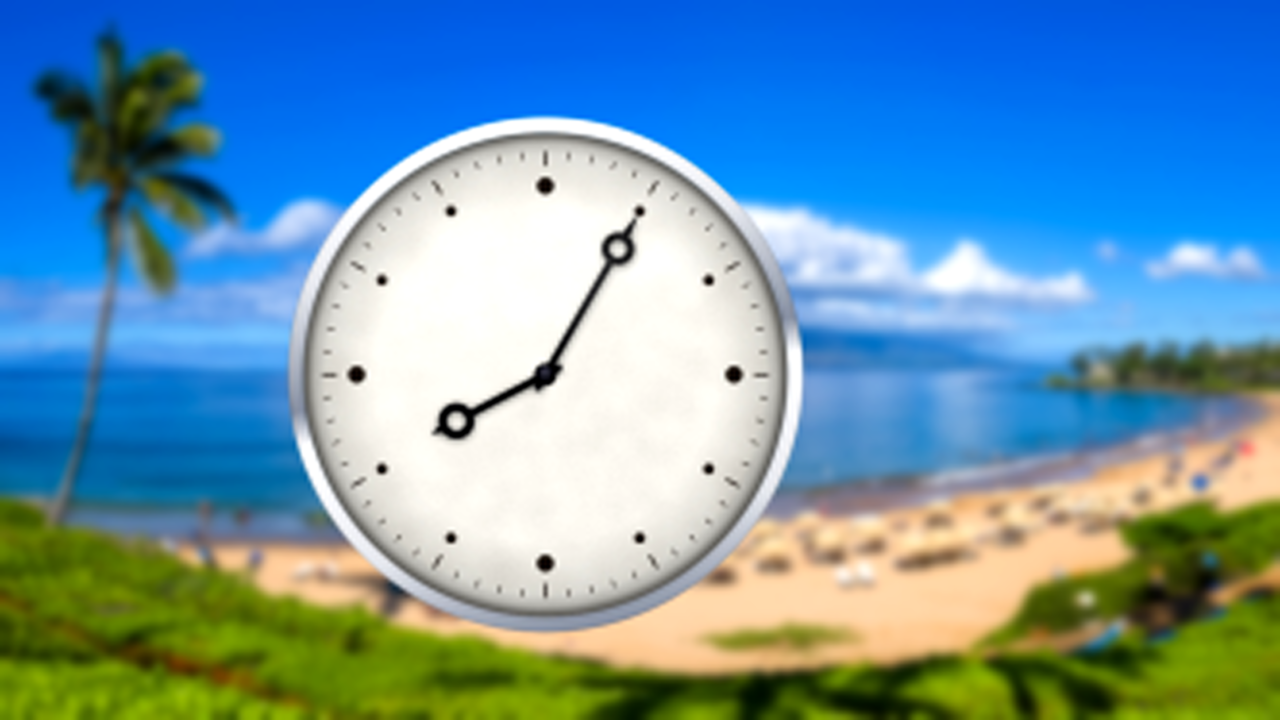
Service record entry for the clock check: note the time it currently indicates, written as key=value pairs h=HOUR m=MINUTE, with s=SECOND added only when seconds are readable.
h=8 m=5
